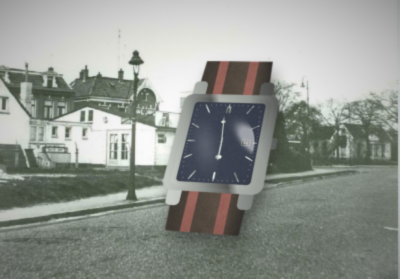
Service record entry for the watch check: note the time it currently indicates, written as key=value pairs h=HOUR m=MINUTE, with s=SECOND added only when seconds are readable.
h=5 m=59
